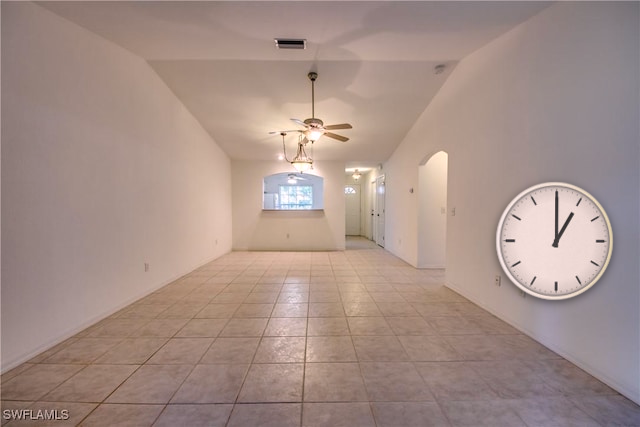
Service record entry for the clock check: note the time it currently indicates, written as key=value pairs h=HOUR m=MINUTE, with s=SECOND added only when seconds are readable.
h=1 m=0
